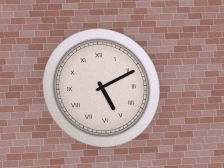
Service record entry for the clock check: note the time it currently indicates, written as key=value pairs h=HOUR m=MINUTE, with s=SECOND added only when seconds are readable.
h=5 m=11
